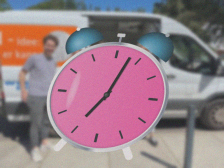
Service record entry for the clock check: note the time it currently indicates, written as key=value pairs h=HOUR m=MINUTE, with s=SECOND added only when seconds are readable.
h=7 m=3
